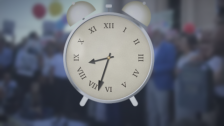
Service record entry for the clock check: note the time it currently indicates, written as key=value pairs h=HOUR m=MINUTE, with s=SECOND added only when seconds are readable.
h=8 m=33
